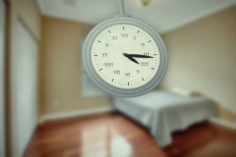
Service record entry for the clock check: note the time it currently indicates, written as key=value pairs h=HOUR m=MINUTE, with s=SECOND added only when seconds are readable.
h=4 m=16
